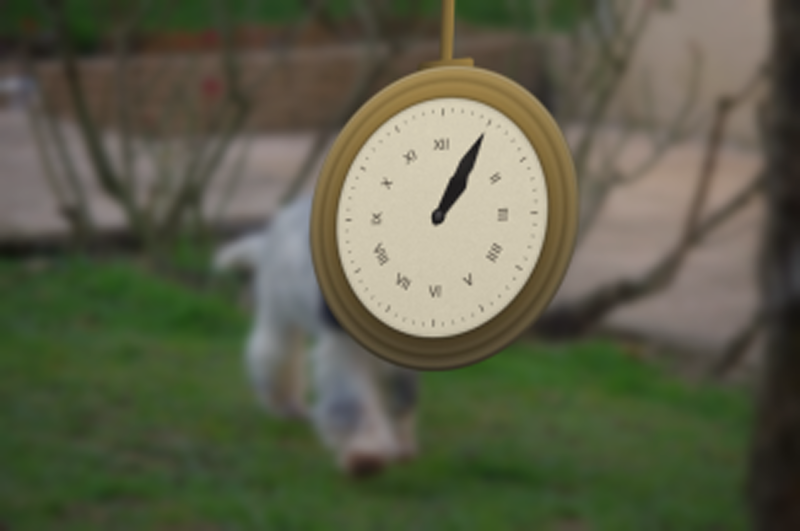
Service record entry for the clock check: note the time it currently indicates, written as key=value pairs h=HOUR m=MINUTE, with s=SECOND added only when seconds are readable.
h=1 m=5
